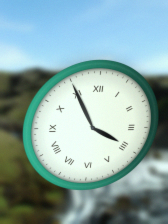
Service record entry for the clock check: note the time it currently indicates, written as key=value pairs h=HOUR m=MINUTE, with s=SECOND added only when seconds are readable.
h=3 m=55
